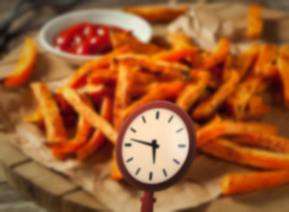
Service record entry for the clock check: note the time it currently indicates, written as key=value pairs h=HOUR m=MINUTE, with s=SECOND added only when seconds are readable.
h=5 m=47
